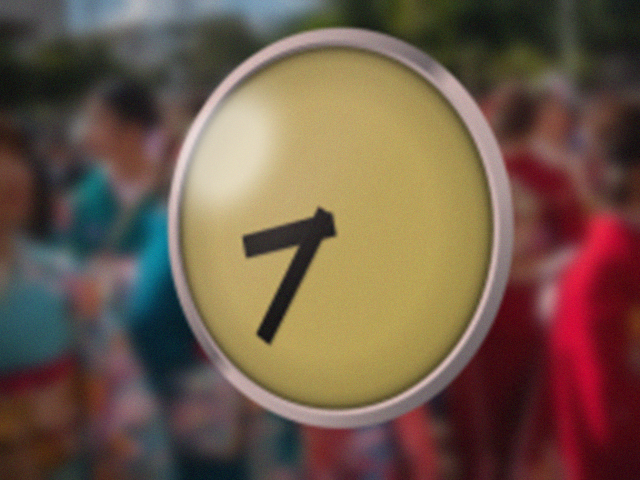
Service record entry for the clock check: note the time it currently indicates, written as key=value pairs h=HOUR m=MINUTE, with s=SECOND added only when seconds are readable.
h=8 m=35
